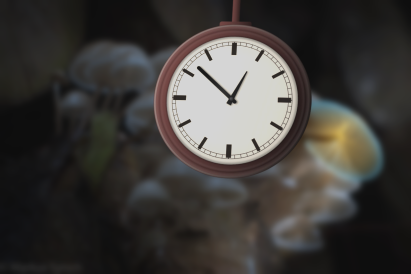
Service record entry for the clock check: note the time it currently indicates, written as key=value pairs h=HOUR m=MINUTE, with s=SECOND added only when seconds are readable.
h=12 m=52
